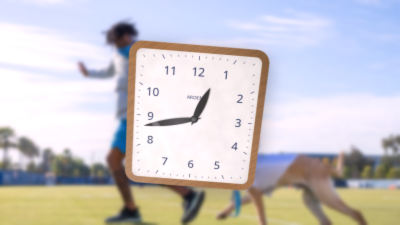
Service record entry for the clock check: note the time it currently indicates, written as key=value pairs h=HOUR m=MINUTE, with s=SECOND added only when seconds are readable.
h=12 m=43
